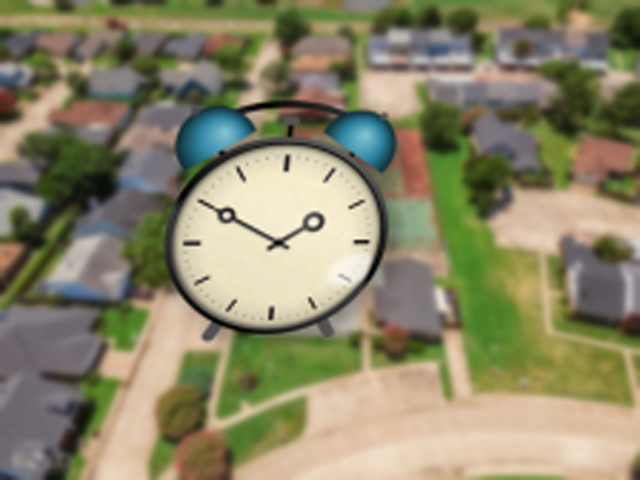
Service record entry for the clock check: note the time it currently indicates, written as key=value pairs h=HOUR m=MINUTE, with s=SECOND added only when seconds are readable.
h=1 m=50
